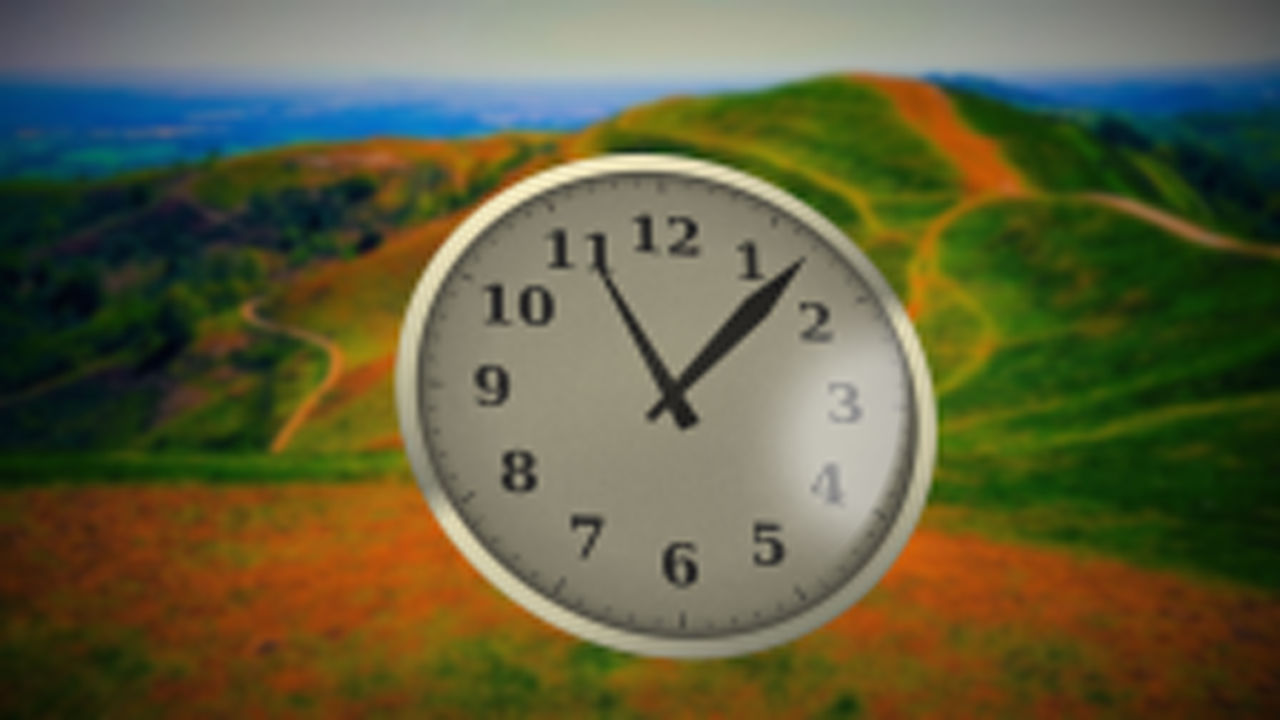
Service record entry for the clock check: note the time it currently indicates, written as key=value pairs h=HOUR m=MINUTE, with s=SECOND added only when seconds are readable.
h=11 m=7
